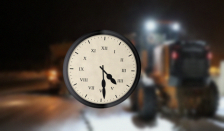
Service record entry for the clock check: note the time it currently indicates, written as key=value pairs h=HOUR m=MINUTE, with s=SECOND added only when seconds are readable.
h=4 m=29
